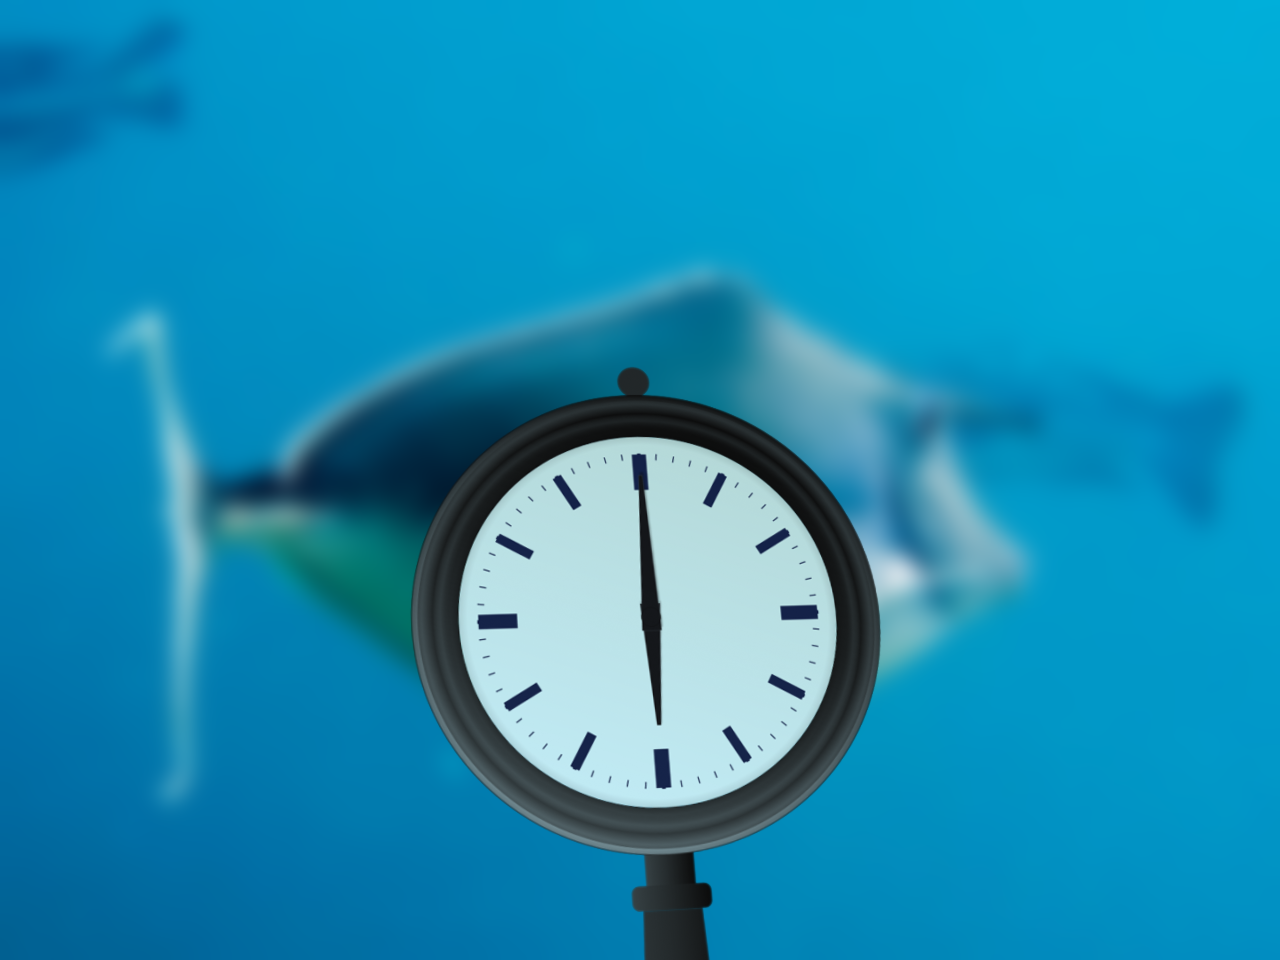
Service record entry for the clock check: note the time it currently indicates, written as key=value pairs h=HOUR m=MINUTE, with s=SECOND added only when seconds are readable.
h=6 m=0
